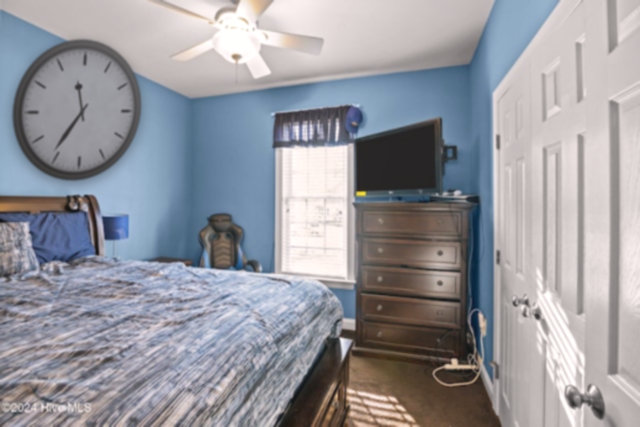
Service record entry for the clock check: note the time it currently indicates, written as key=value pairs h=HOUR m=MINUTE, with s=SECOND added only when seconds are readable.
h=11 m=36
